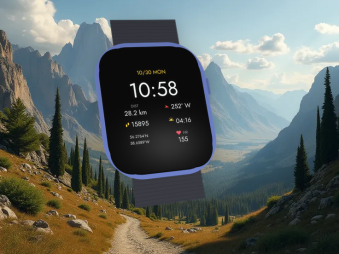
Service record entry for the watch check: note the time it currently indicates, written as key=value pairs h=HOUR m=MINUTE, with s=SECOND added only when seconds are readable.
h=10 m=58
